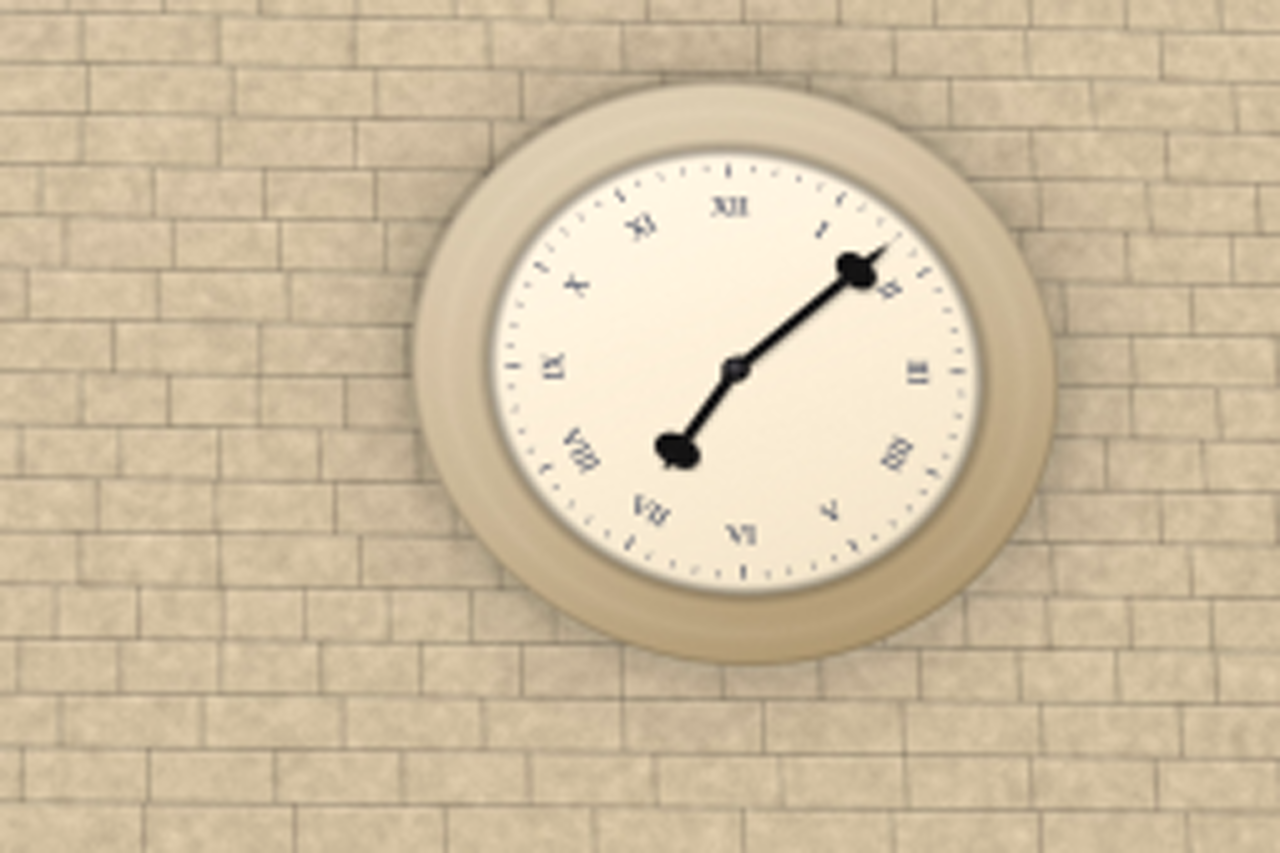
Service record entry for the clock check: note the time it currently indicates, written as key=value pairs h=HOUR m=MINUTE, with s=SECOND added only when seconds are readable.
h=7 m=8
